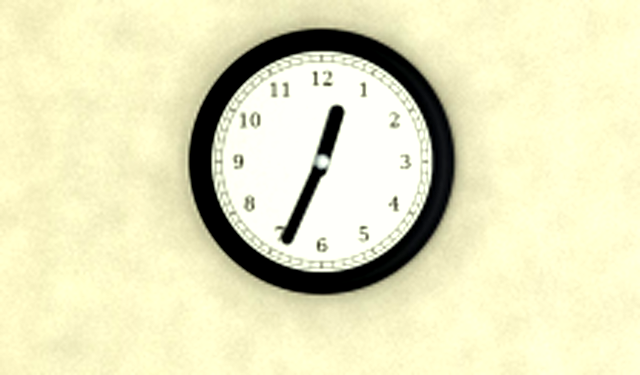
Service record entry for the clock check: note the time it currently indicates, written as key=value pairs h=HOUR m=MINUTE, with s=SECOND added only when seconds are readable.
h=12 m=34
